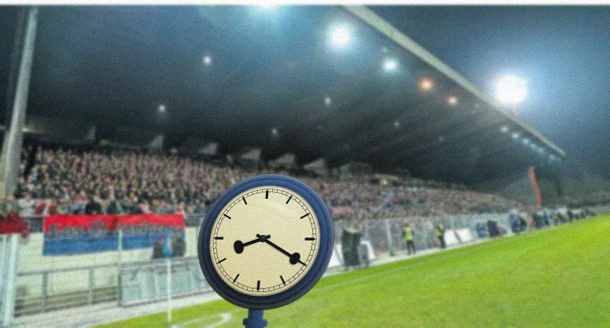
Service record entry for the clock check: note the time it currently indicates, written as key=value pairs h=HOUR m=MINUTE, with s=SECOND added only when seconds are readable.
h=8 m=20
